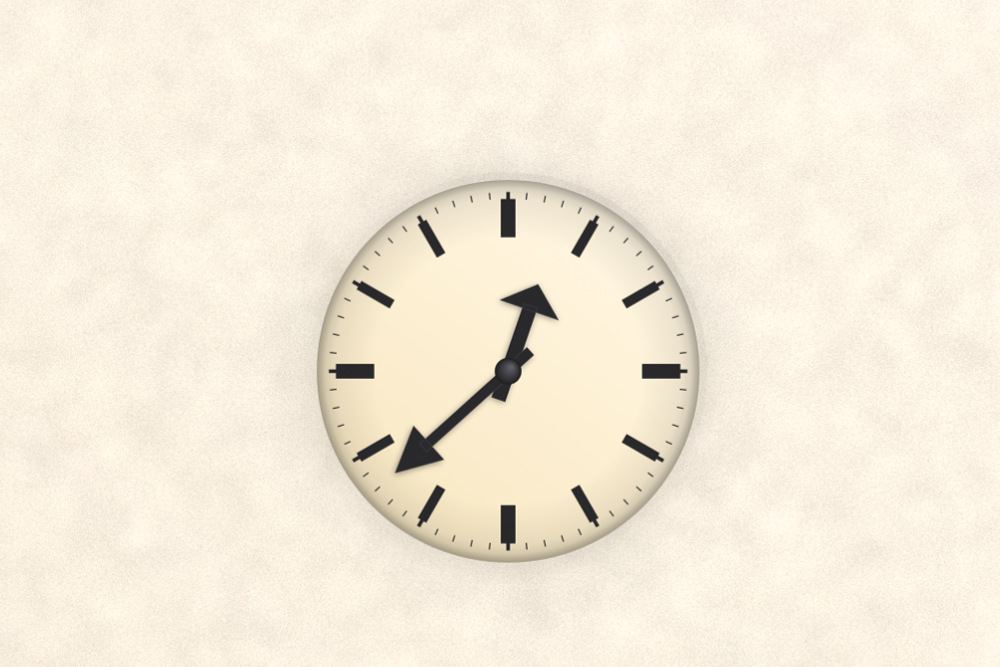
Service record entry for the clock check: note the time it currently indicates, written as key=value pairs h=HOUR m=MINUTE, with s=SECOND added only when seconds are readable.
h=12 m=38
